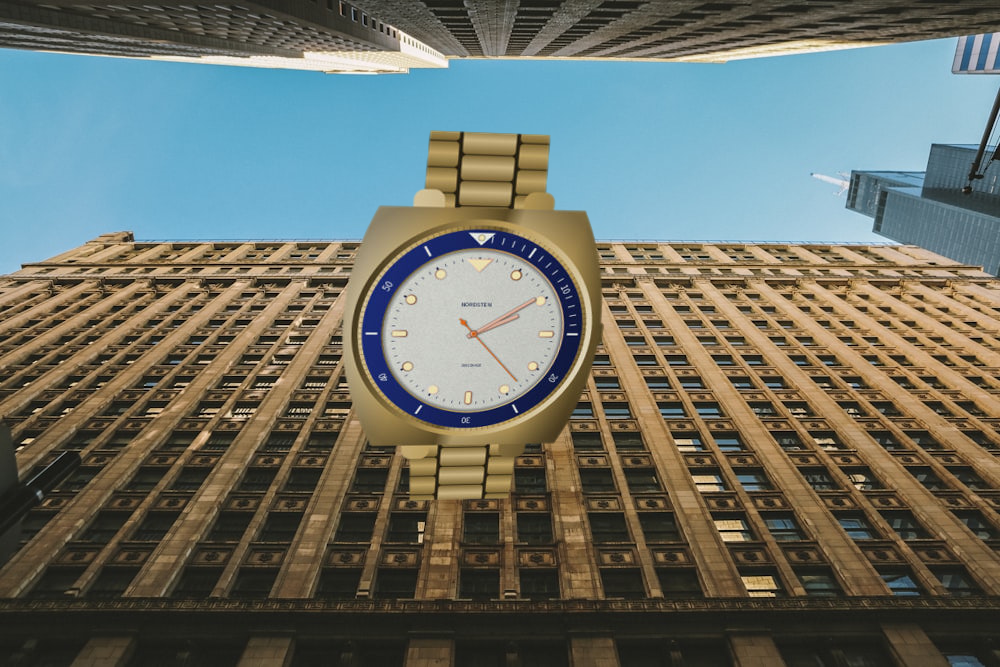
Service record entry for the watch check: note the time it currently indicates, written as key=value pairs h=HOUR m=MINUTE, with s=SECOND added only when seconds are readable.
h=2 m=9 s=23
